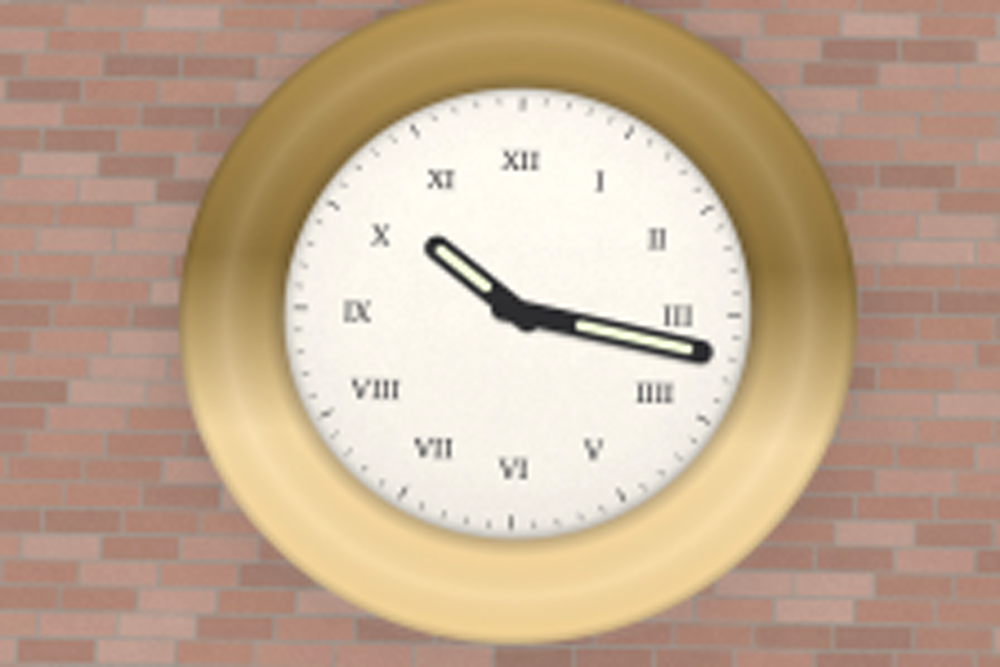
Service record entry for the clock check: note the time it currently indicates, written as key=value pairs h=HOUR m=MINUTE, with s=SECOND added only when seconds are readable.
h=10 m=17
